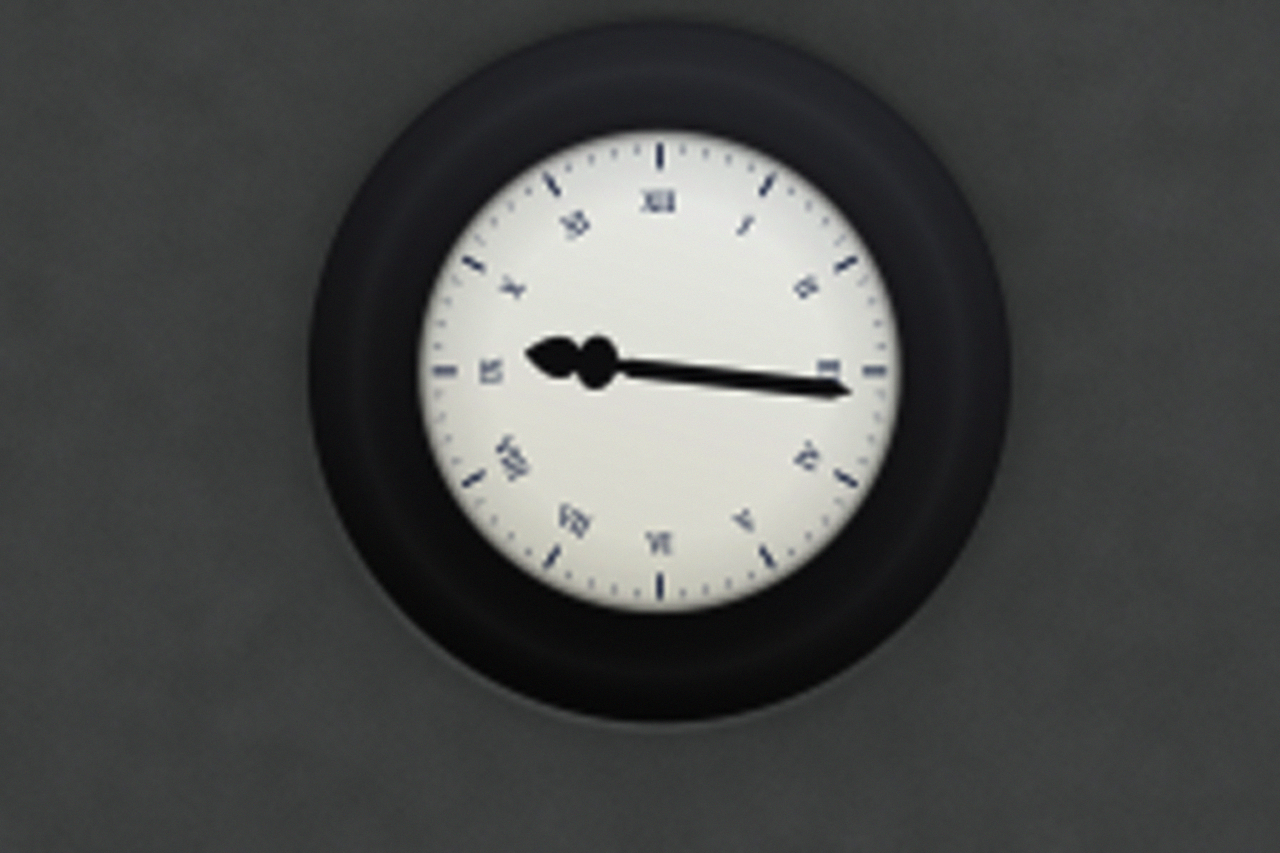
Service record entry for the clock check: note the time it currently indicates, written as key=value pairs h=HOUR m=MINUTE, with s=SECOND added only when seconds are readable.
h=9 m=16
